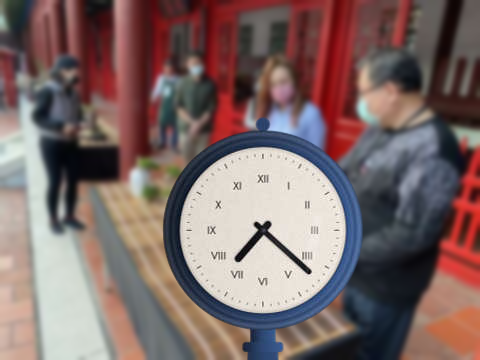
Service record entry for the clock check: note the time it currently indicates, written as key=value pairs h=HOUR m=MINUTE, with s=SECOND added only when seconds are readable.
h=7 m=22
